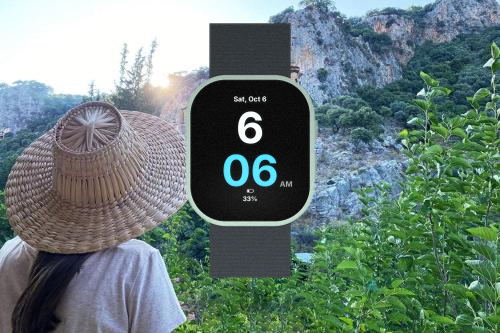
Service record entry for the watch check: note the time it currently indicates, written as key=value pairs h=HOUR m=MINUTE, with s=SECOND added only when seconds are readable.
h=6 m=6
